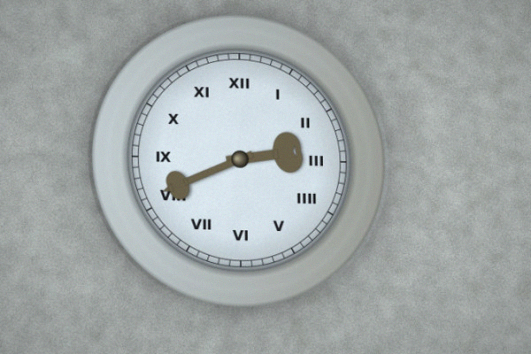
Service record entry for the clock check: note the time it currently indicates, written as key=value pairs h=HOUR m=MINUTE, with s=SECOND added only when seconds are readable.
h=2 m=41
